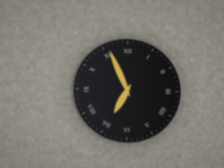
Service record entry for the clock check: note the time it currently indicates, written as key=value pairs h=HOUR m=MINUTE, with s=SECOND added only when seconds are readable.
h=6 m=56
